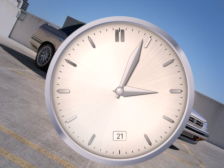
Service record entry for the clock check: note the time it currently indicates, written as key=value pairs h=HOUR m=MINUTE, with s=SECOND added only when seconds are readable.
h=3 m=4
